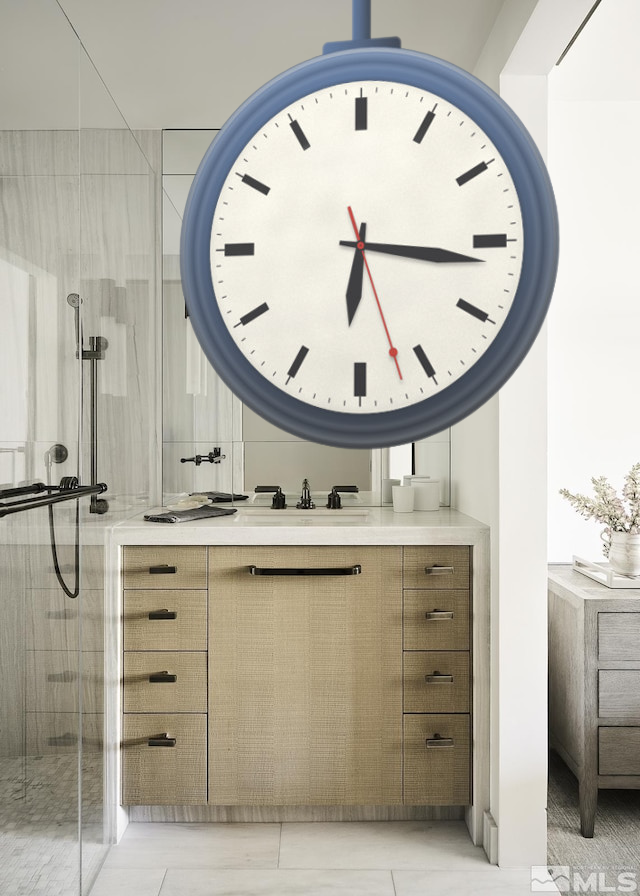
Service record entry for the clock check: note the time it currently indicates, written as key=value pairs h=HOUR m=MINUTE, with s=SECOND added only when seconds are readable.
h=6 m=16 s=27
